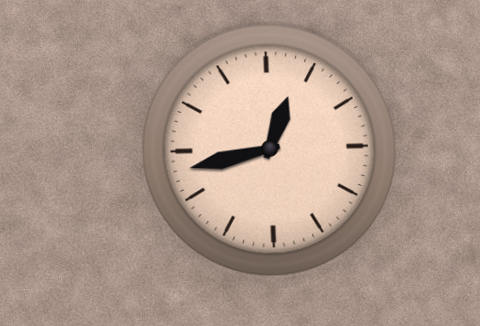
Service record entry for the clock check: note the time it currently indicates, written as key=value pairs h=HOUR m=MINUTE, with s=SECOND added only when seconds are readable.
h=12 m=43
